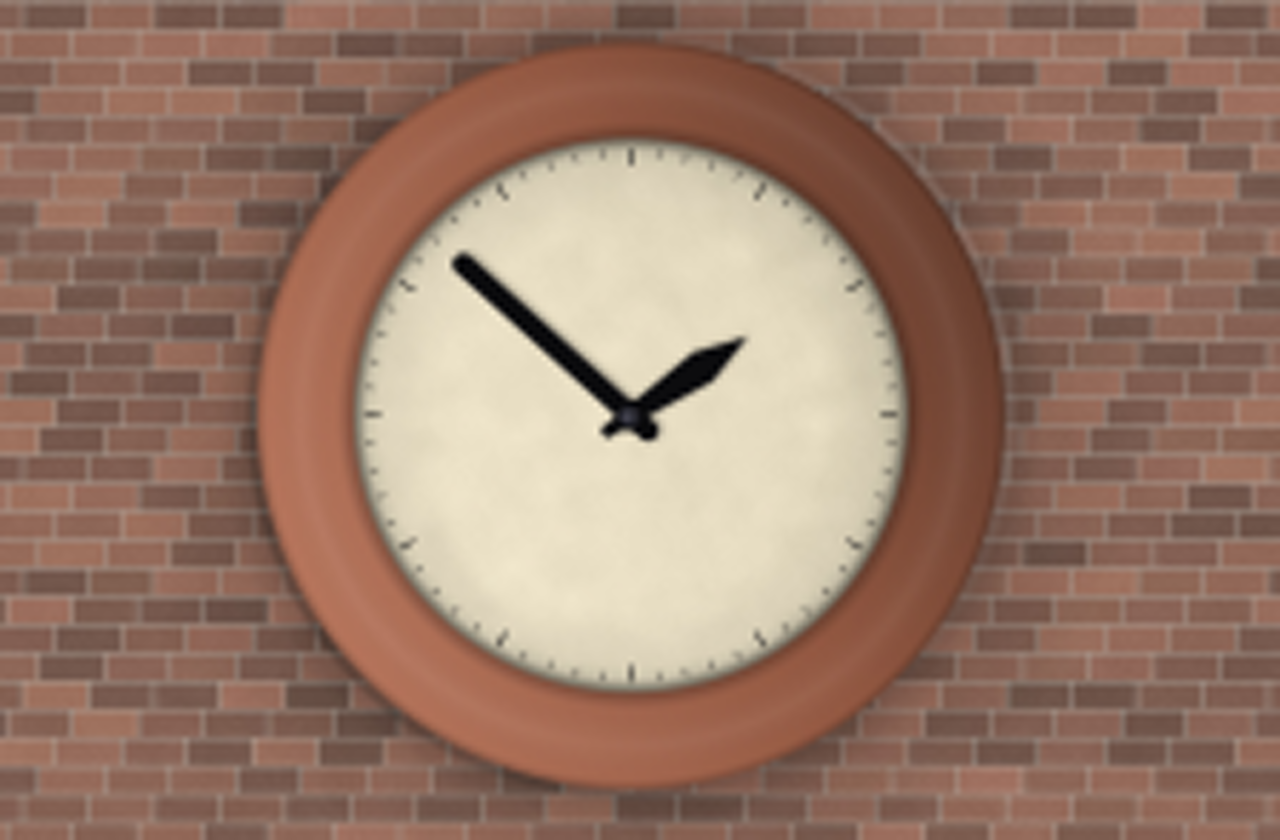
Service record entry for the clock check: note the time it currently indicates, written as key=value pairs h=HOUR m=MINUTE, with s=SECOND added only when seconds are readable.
h=1 m=52
